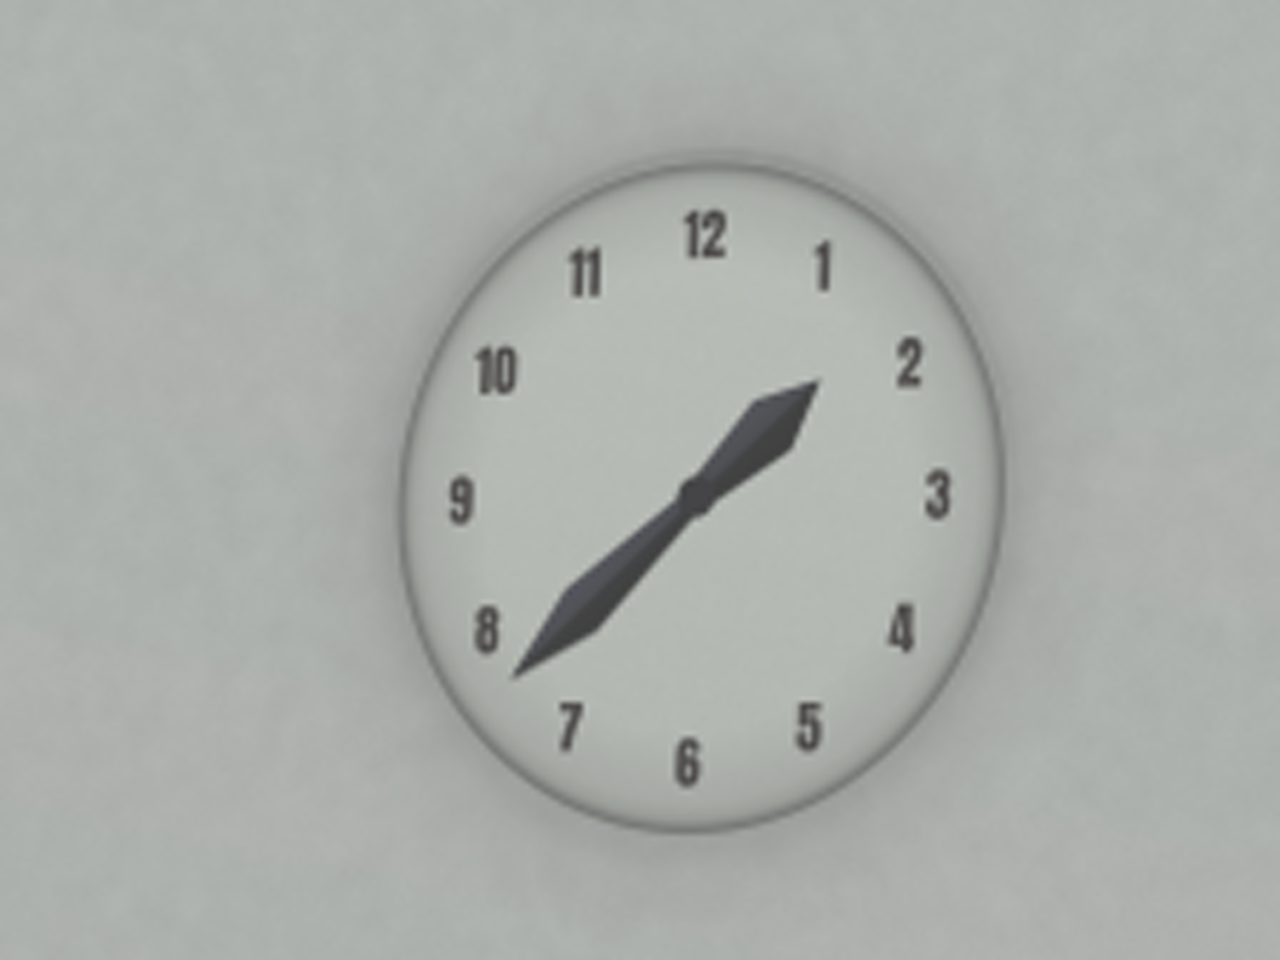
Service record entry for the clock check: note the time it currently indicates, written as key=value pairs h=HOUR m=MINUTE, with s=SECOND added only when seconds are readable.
h=1 m=38
